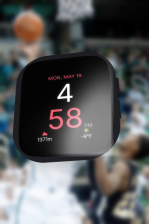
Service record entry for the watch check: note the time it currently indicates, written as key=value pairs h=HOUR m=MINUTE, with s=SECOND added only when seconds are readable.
h=4 m=58
